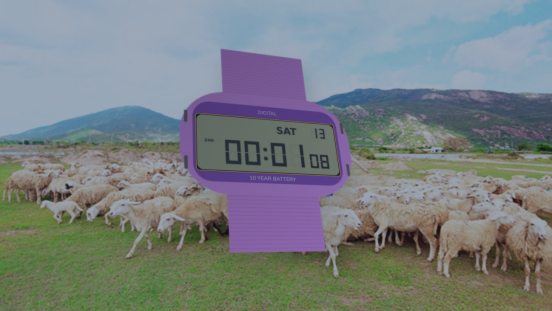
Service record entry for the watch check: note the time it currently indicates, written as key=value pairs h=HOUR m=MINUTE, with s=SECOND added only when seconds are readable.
h=0 m=1 s=8
